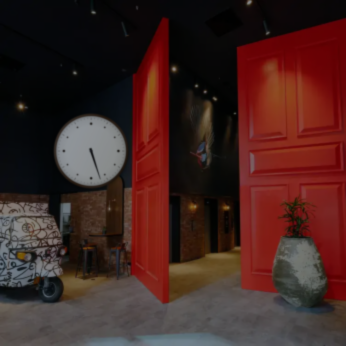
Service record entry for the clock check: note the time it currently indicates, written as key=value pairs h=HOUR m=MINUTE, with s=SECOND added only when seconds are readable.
h=5 m=27
